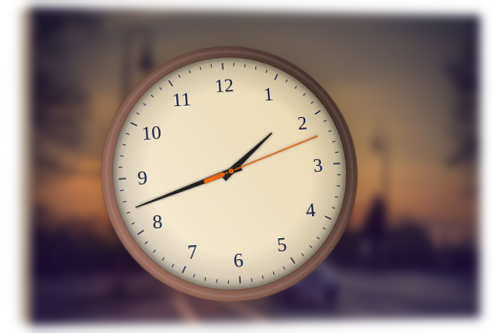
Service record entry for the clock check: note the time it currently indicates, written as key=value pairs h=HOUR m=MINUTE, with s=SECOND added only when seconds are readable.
h=1 m=42 s=12
